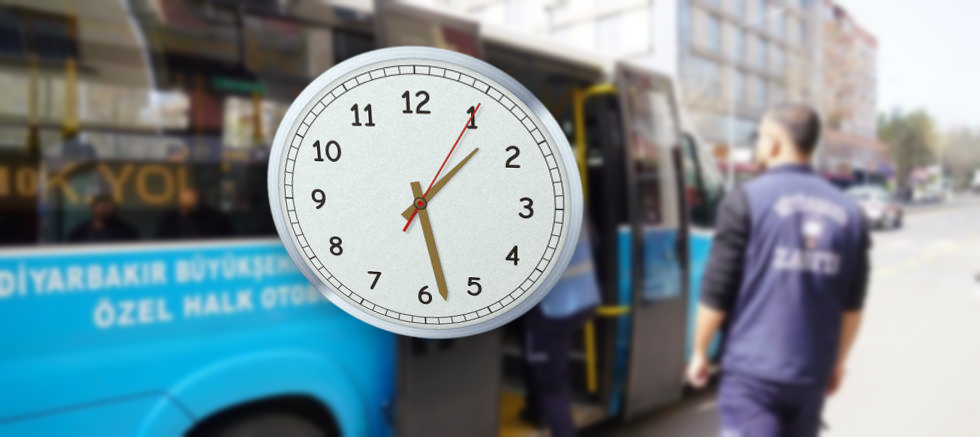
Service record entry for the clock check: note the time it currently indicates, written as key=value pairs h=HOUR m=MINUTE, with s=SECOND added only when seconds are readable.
h=1 m=28 s=5
